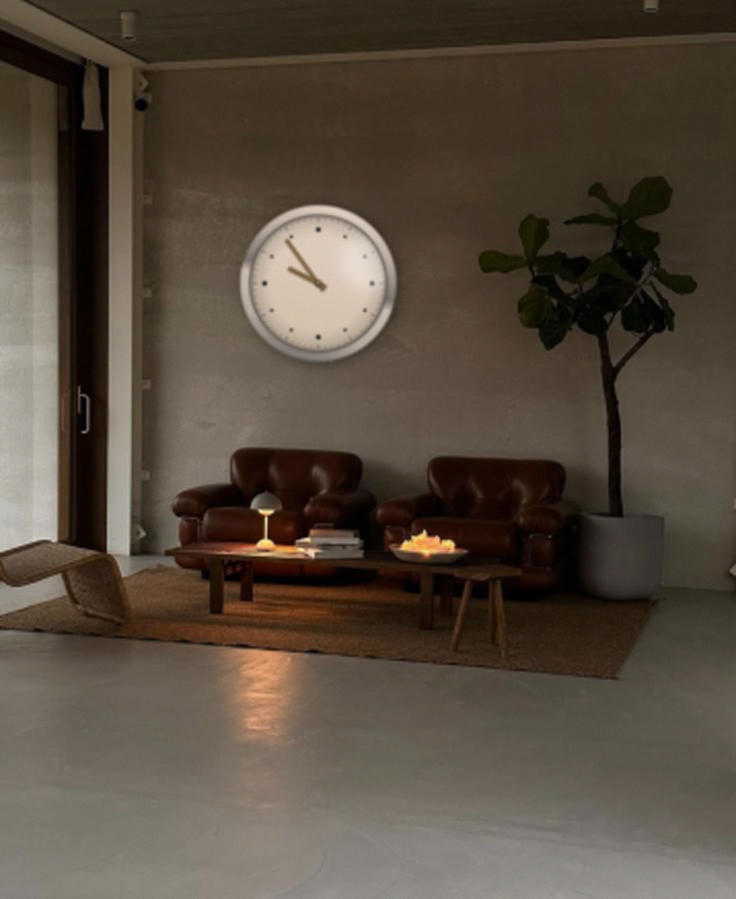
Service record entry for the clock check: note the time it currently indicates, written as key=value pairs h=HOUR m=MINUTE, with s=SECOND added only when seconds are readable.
h=9 m=54
